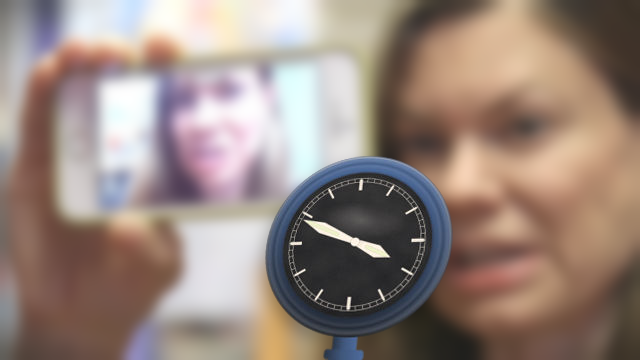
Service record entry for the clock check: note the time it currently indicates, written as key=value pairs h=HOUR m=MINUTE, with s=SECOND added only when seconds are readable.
h=3 m=49
